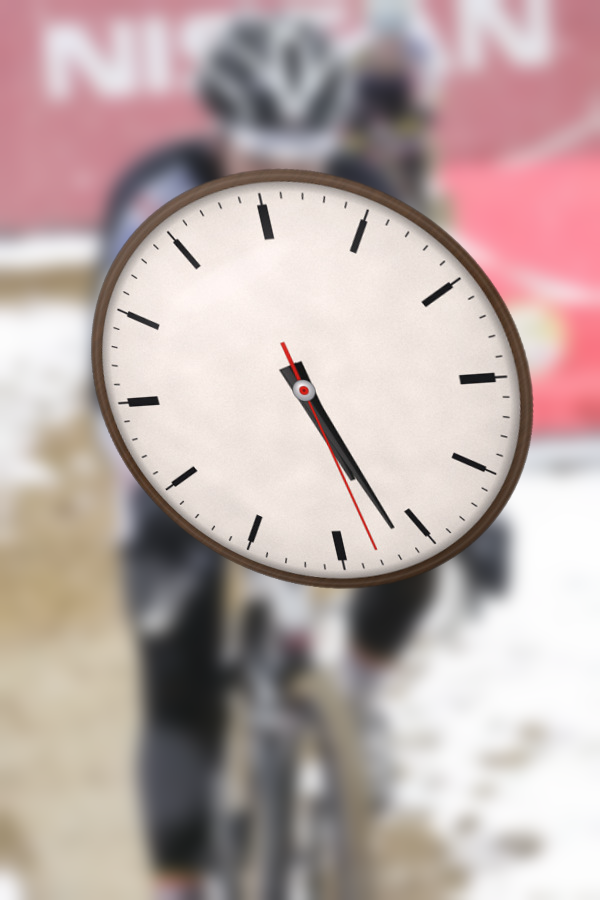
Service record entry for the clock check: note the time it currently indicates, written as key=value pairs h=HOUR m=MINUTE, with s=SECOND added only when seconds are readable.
h=5 m=26 s=28
